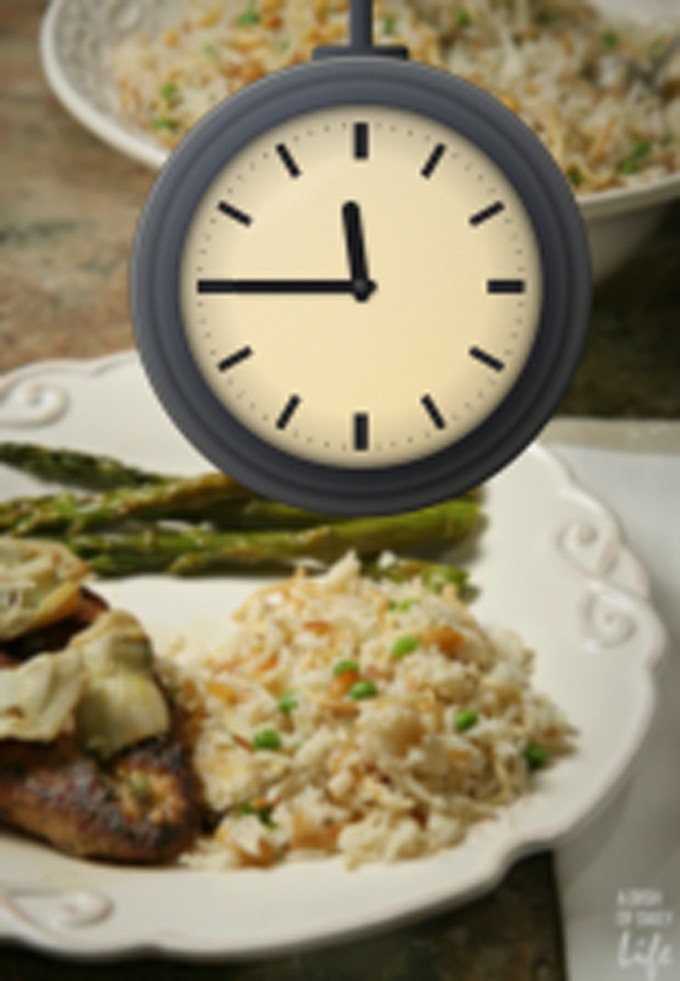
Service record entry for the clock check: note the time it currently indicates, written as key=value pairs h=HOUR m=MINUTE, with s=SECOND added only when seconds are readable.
h=11 m=45
